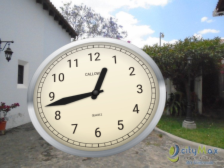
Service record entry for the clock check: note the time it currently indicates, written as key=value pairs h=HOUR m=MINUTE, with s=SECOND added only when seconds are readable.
h=12 m=43
